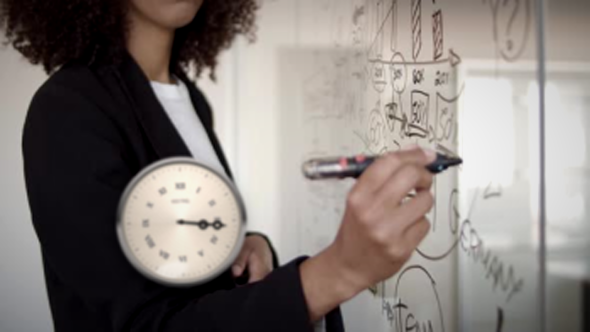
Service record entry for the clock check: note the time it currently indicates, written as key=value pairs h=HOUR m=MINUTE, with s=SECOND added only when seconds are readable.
h=3 m=16
